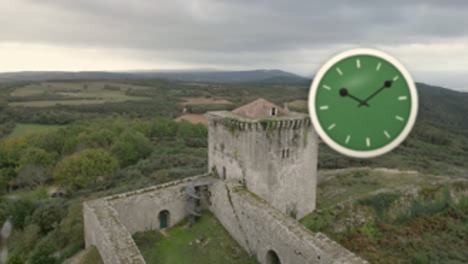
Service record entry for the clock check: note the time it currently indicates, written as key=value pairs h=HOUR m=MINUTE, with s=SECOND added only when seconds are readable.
h=10 m=10
